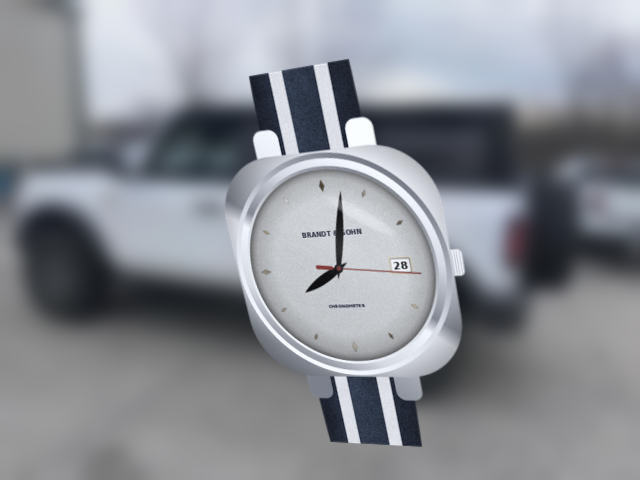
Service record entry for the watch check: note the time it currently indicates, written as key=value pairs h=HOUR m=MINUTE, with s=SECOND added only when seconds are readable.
h=8 m=2 s=16
